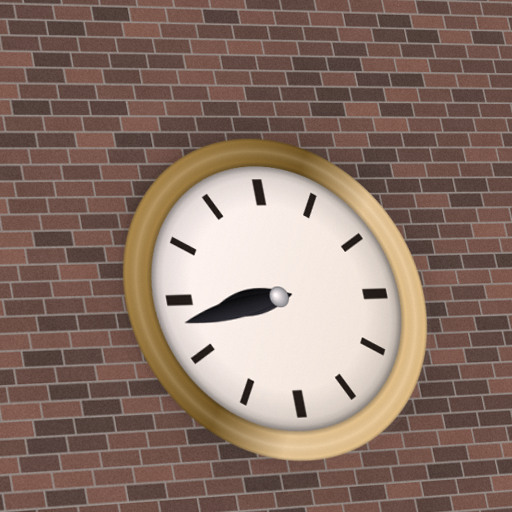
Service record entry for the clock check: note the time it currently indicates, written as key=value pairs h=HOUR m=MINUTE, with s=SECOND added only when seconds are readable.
h=8 m=43
